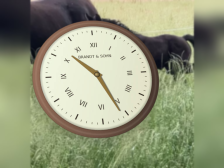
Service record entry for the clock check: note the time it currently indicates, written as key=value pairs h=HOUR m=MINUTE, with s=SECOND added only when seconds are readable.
h=10 m=26
